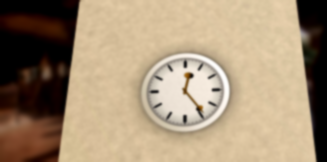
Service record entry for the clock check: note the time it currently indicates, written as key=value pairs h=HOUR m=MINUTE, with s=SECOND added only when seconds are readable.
h=12 m=24
